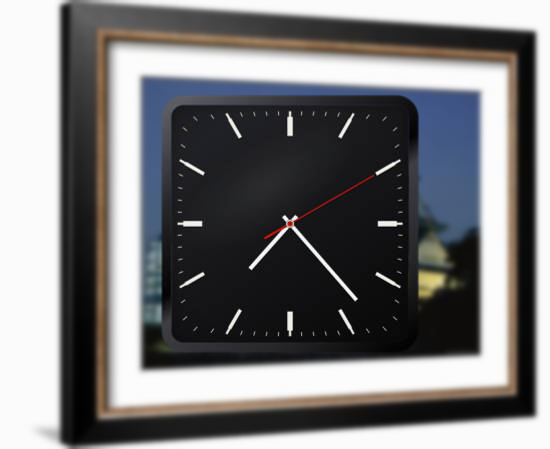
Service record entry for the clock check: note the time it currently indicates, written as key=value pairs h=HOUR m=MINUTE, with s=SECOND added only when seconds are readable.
h=7 m=23 s=10
